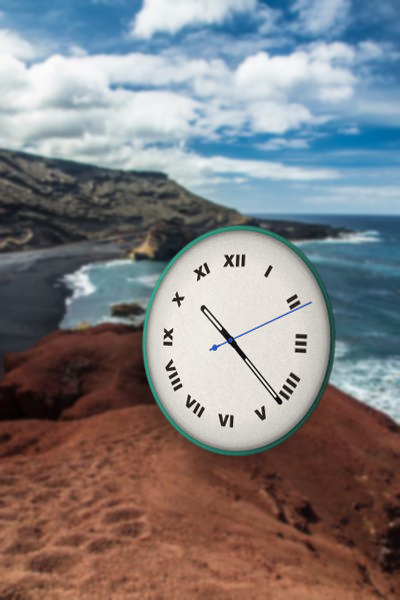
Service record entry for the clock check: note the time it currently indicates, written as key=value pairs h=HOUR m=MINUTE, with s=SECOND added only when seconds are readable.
h=10 m=22 s=11
